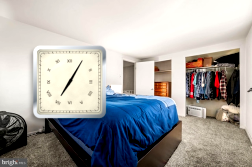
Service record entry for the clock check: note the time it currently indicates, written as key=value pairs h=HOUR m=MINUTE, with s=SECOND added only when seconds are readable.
h=7 m=5
